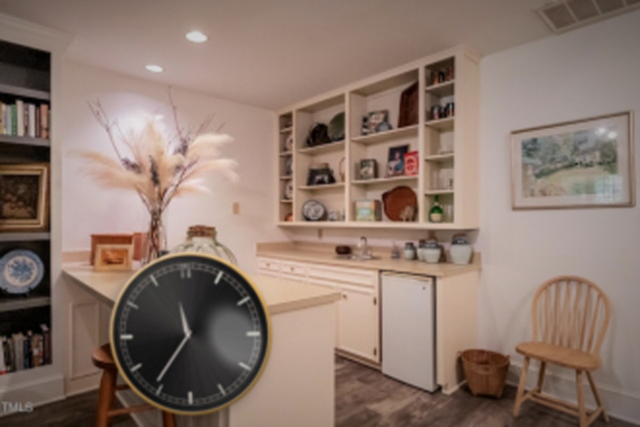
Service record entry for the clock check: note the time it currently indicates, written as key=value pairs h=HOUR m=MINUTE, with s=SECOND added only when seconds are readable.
h=11 m=36
